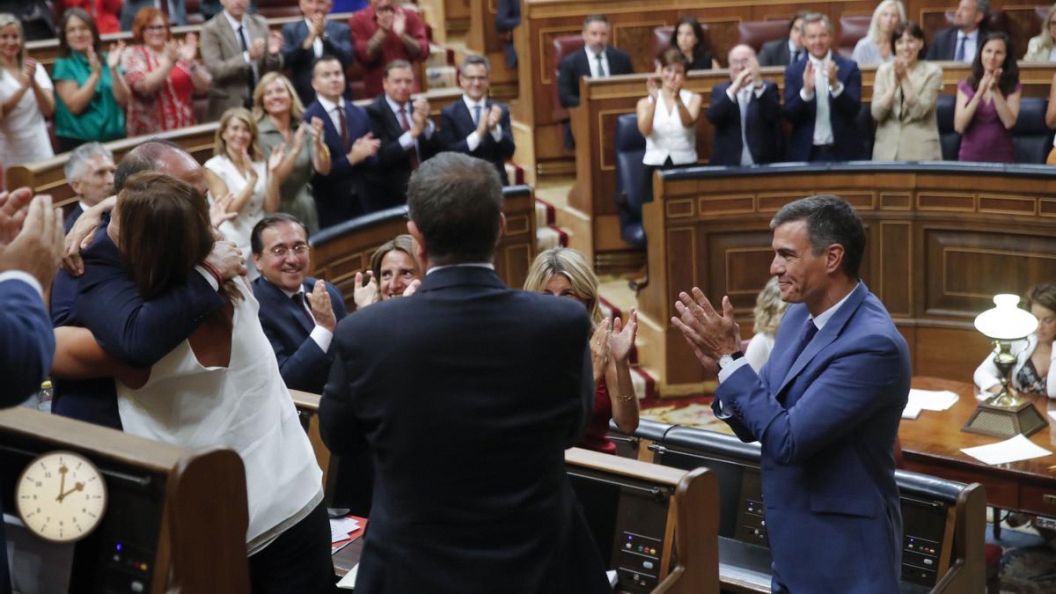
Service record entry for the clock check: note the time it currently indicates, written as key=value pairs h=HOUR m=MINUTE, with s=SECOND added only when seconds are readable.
h=2 m=1
